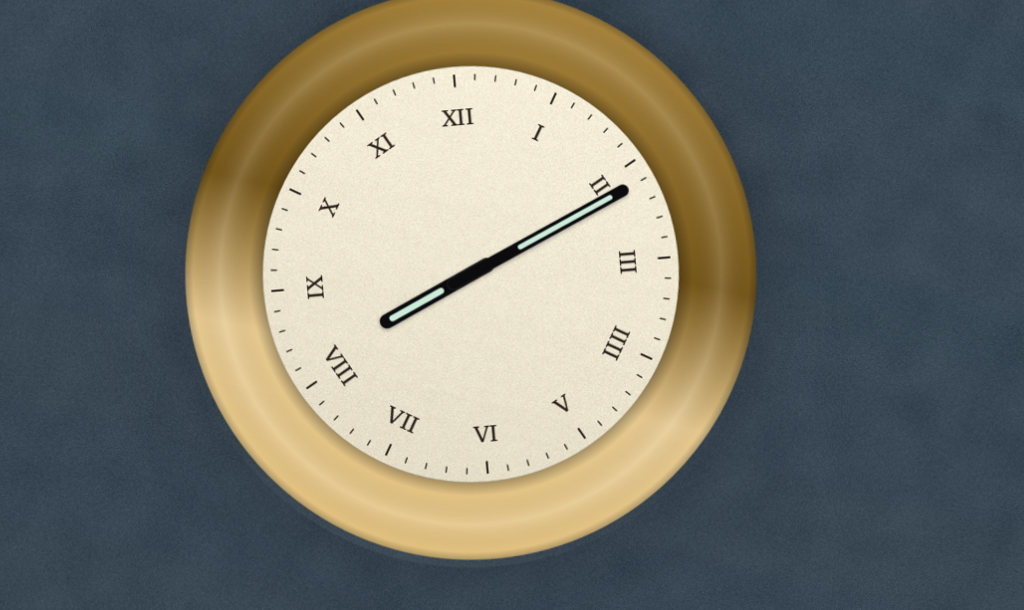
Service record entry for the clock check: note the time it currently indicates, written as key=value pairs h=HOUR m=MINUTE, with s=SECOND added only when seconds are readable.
h=8 m=11
